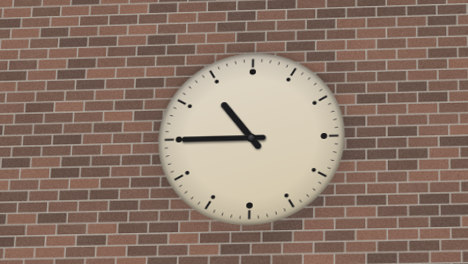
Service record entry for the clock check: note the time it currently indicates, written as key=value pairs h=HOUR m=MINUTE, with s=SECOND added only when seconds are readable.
h=10 m=45
